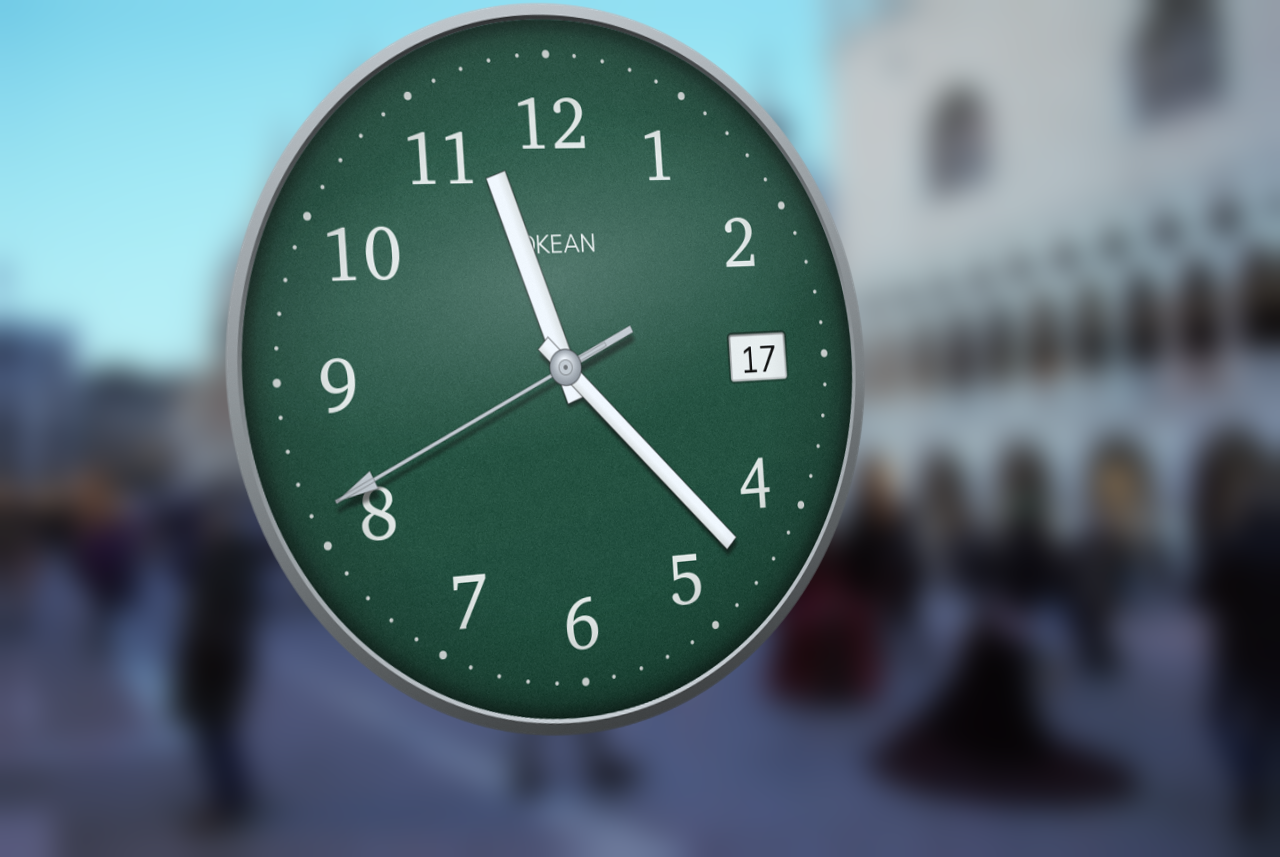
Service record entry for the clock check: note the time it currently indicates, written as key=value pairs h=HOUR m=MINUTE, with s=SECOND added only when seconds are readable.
h=11 m=22 s=41
